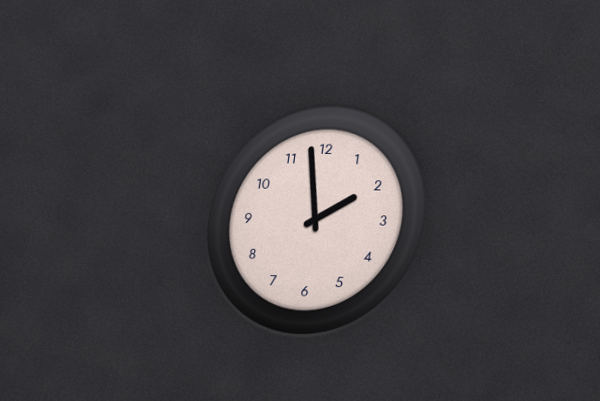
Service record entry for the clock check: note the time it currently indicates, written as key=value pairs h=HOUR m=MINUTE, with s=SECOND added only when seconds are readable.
h=1 m=58
